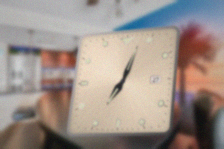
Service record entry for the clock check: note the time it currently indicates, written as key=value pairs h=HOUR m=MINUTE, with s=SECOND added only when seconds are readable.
h=7 m=3
